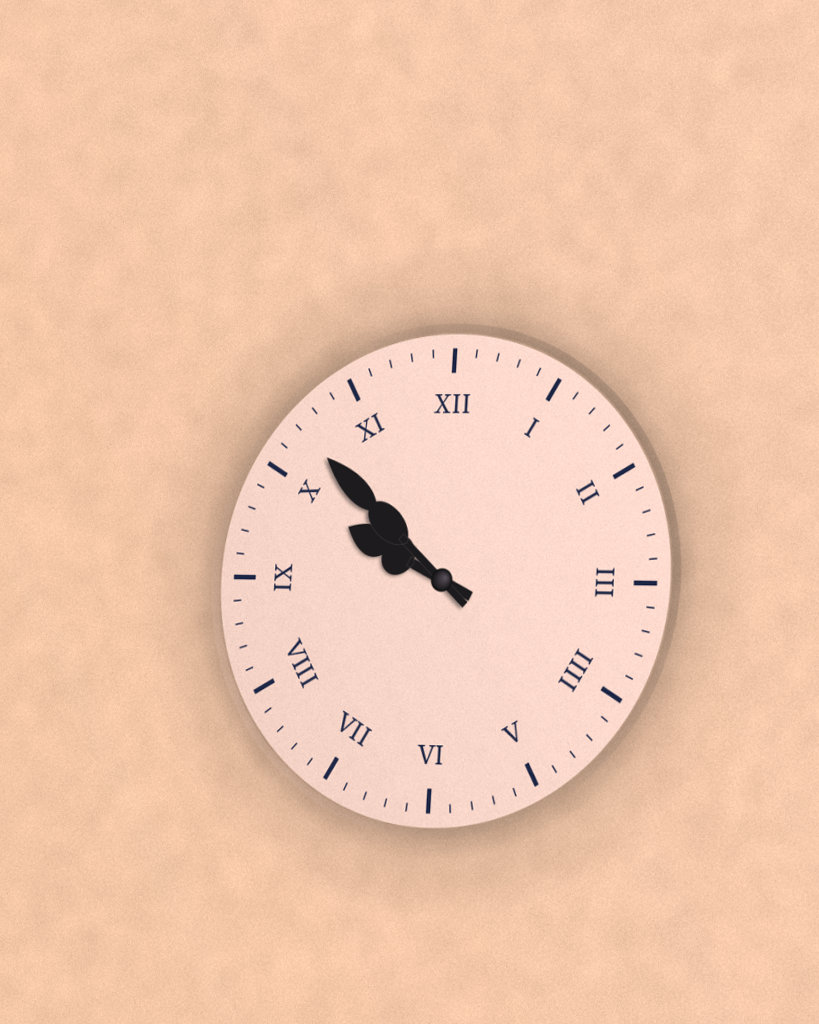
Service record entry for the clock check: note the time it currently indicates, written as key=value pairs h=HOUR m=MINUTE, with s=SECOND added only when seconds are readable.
h=9 m=52
